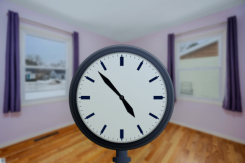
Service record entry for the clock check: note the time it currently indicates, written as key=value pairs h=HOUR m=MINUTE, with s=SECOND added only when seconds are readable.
h=4 m=53
